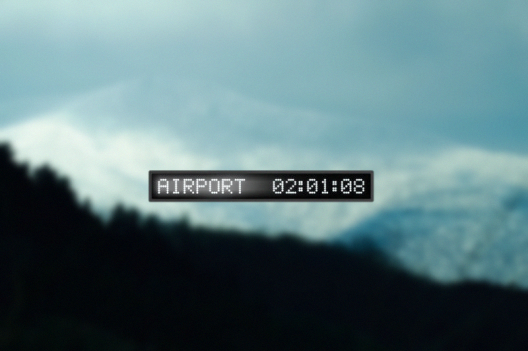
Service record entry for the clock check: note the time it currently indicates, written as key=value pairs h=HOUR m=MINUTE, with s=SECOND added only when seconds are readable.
h=2 m=1 s=8
